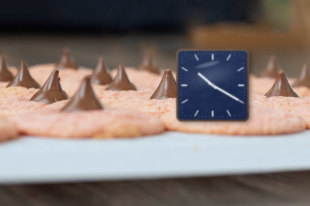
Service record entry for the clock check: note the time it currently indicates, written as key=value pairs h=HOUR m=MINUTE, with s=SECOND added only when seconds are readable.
h=10 m=20
